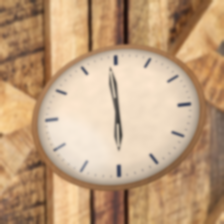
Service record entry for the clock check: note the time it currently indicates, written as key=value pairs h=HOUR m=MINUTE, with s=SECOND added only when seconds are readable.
h=5 m=59
